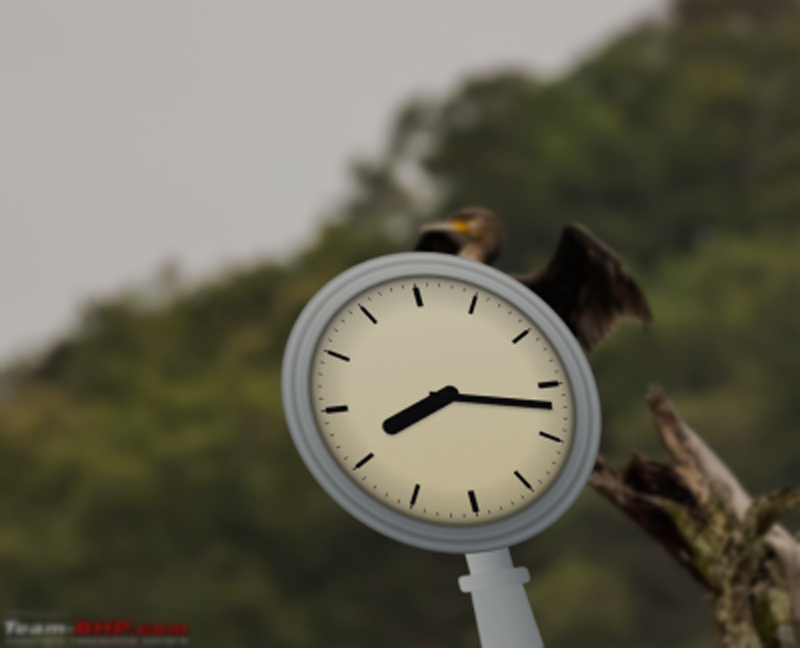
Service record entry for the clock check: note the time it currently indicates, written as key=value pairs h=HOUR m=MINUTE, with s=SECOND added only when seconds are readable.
h=8 m=17
